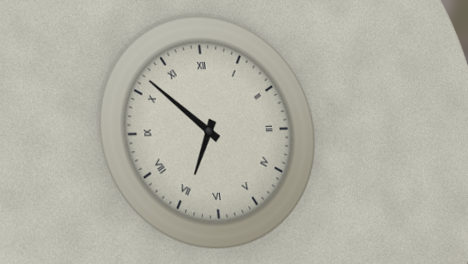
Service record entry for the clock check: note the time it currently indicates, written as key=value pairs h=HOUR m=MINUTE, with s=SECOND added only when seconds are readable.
h=6 m=52
